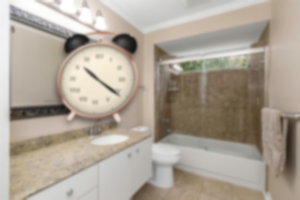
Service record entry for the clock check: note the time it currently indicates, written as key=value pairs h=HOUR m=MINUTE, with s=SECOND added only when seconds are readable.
h=10 m=21
